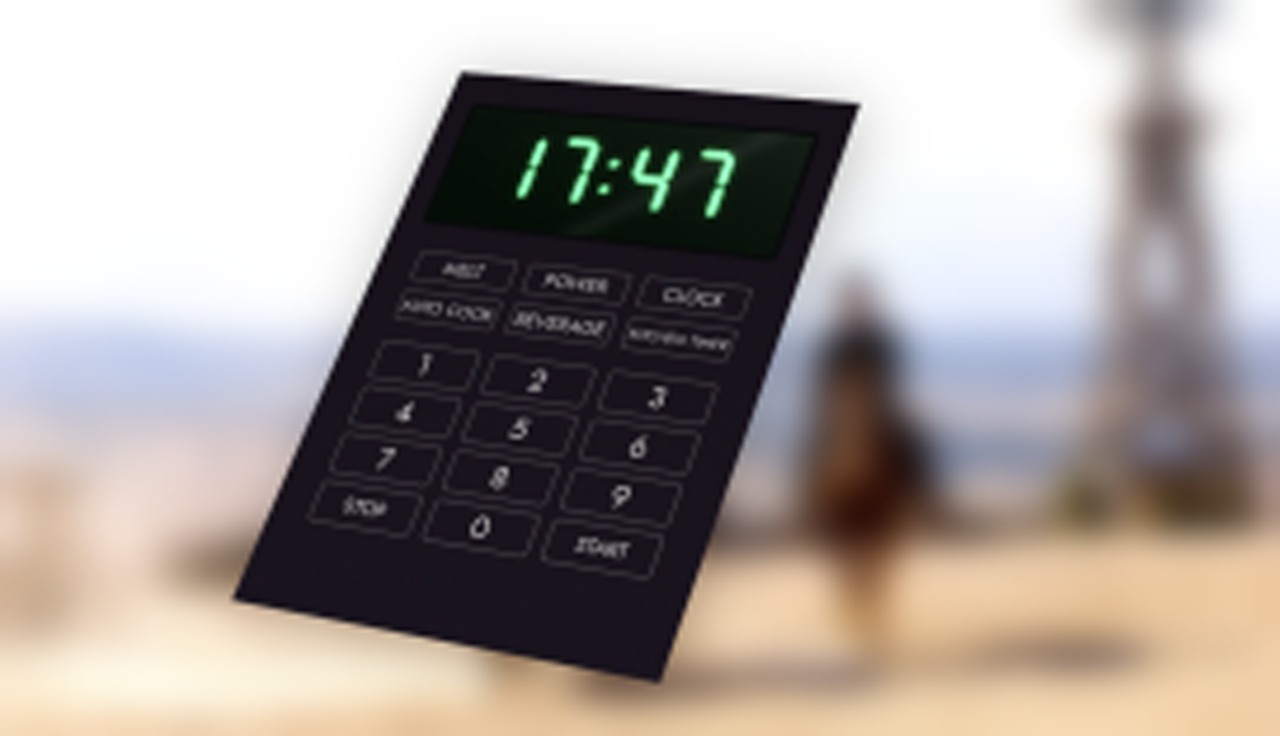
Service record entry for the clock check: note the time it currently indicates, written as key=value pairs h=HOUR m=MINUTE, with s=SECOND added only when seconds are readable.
h=17 m=47
